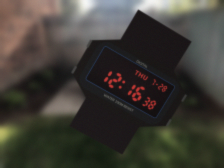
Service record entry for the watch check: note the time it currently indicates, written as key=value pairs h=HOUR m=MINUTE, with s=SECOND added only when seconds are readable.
h=12 m=16 s=38
